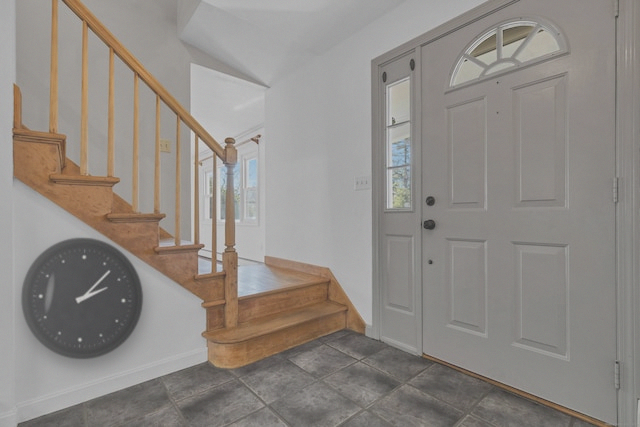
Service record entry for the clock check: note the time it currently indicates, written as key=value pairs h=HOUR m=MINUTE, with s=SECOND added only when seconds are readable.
h=2 m=7
